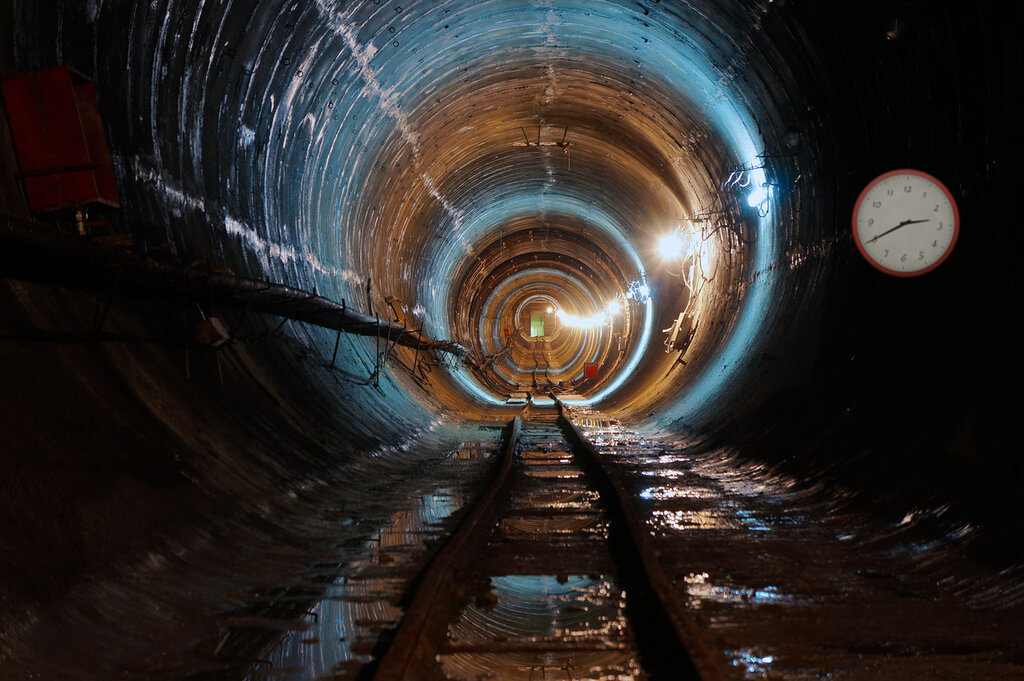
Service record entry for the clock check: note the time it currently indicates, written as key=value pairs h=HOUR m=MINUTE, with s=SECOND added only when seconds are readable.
h=2 m=40
